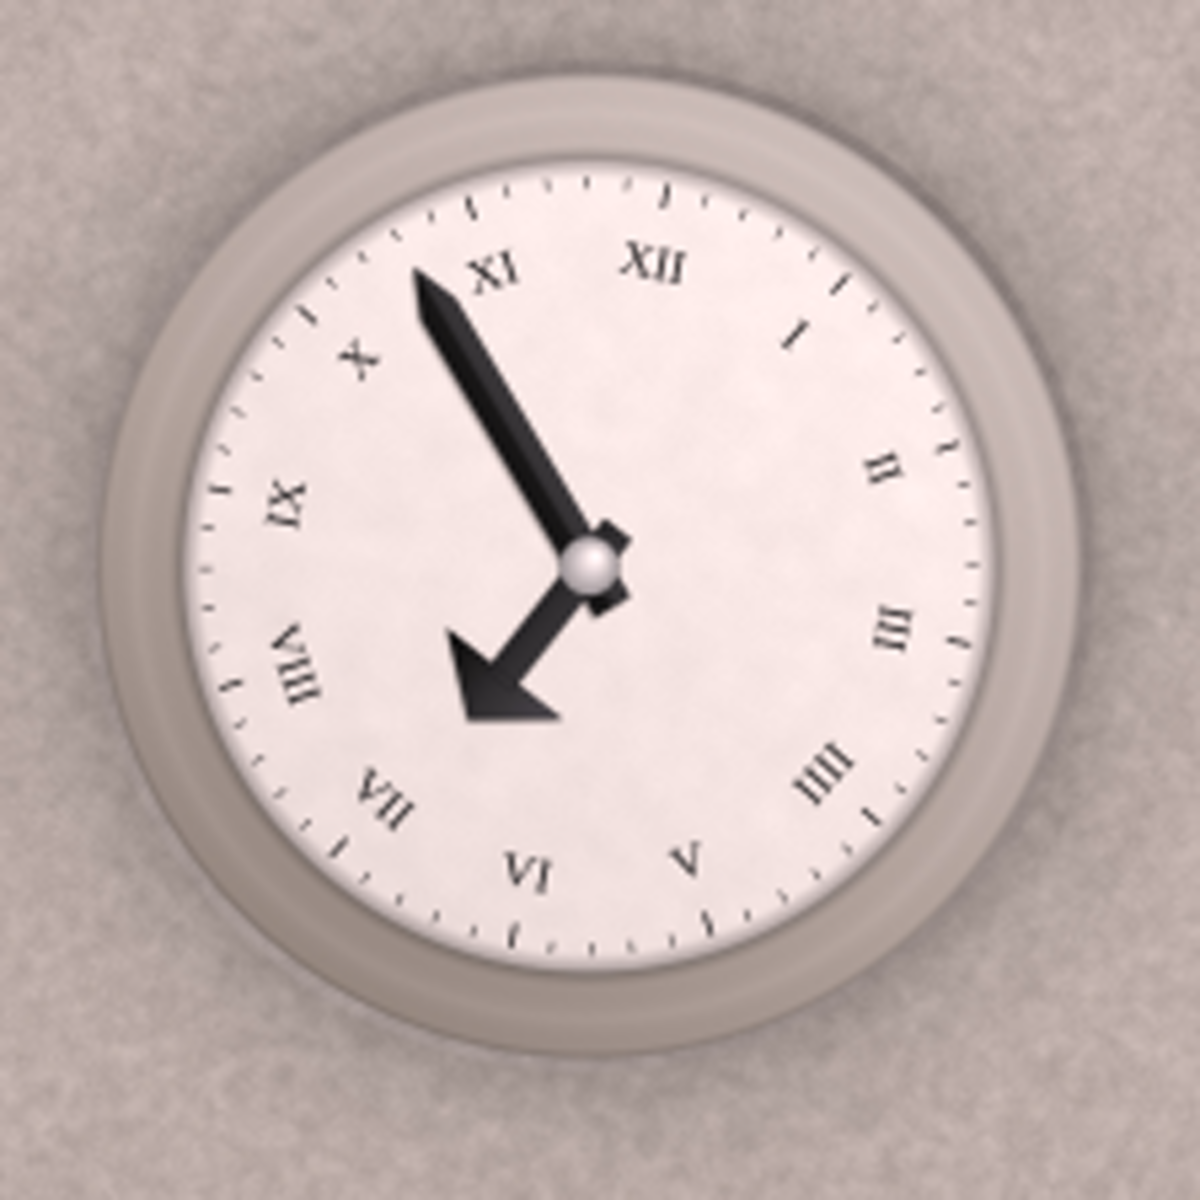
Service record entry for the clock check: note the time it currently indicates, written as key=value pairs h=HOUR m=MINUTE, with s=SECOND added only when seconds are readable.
h=6 m=53
